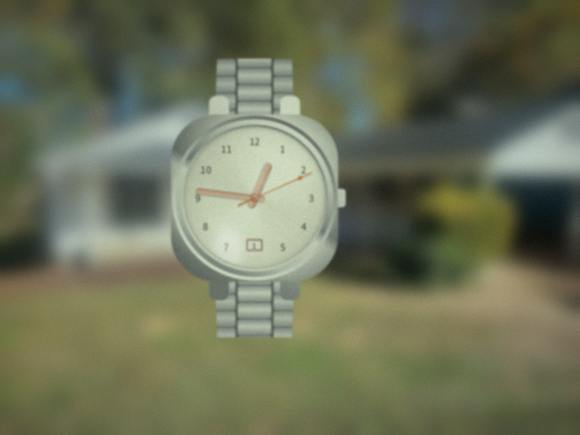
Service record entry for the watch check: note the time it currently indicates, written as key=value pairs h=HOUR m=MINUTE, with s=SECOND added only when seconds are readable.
h=12 m=46 s=11
